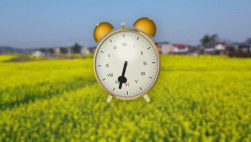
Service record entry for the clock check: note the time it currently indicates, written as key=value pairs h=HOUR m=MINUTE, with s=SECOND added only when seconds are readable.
h=6 m=33
